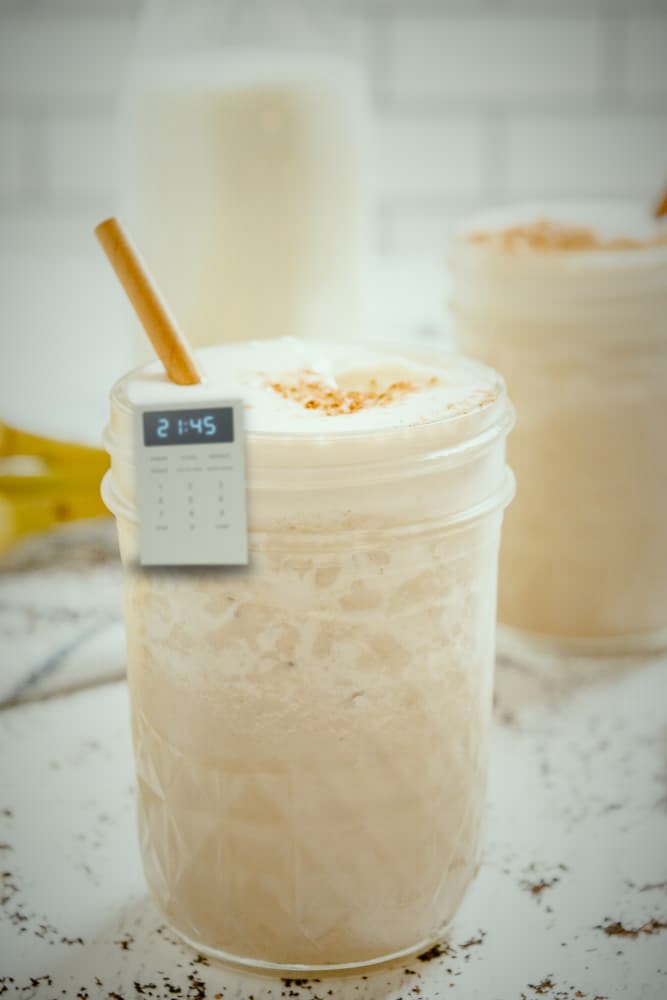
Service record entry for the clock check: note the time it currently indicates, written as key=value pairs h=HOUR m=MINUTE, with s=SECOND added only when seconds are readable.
h=21 m=45
